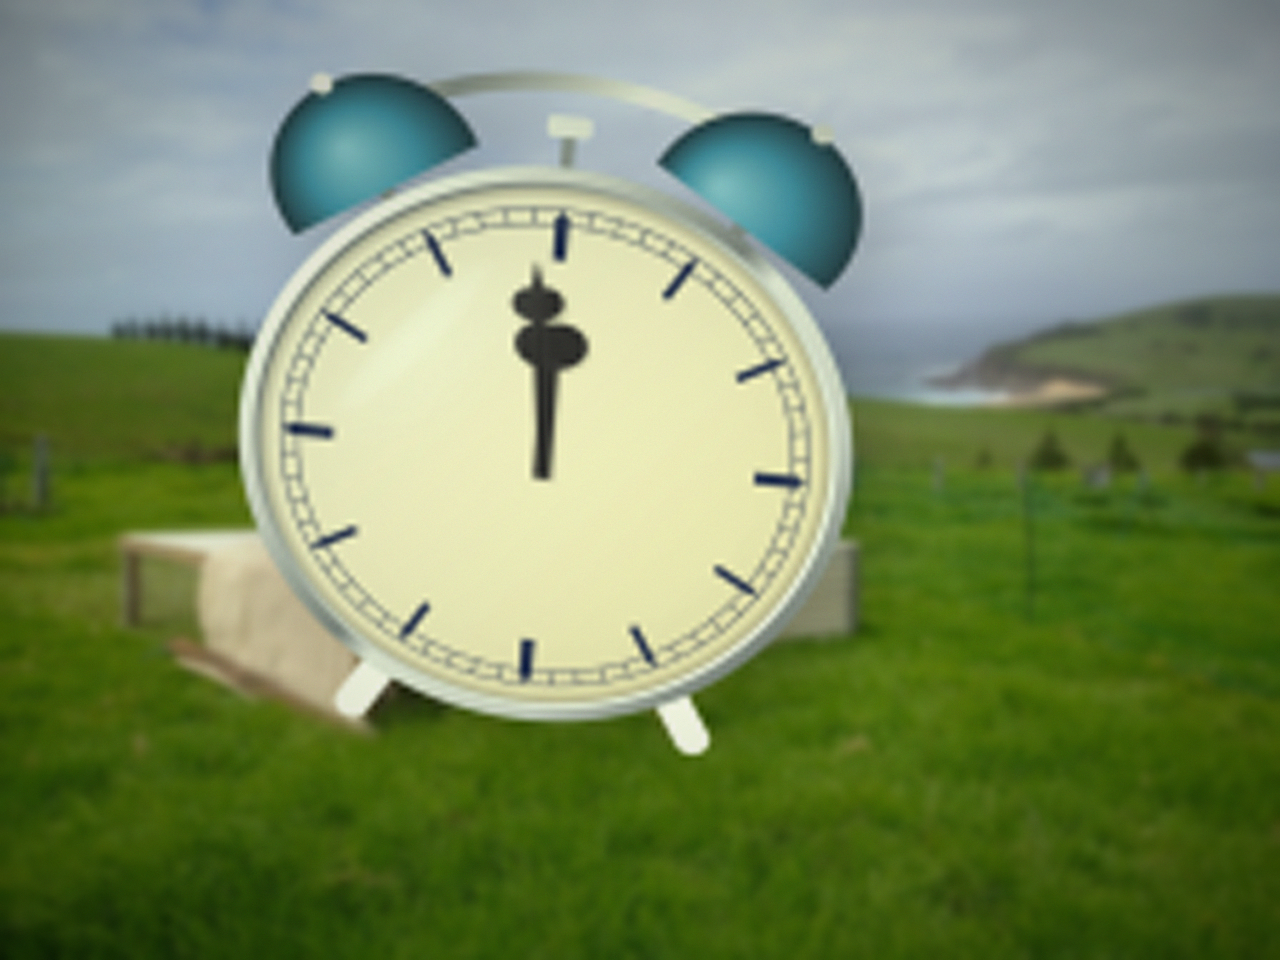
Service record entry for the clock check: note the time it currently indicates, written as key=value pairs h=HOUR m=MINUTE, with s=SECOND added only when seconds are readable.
h=11 m=59
